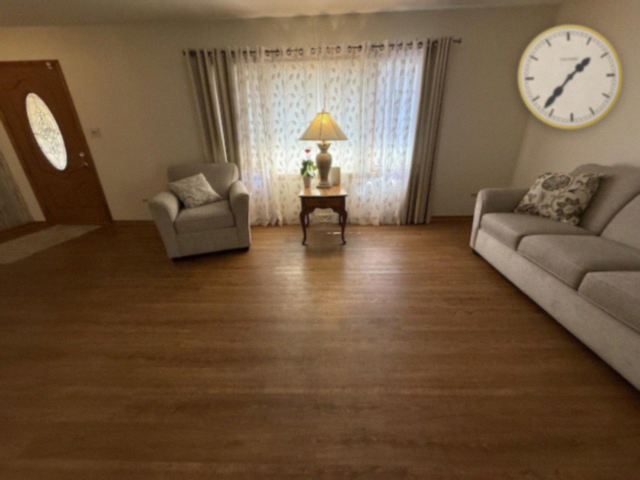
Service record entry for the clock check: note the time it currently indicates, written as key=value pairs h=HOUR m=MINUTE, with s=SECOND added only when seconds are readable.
h=1 m=37
